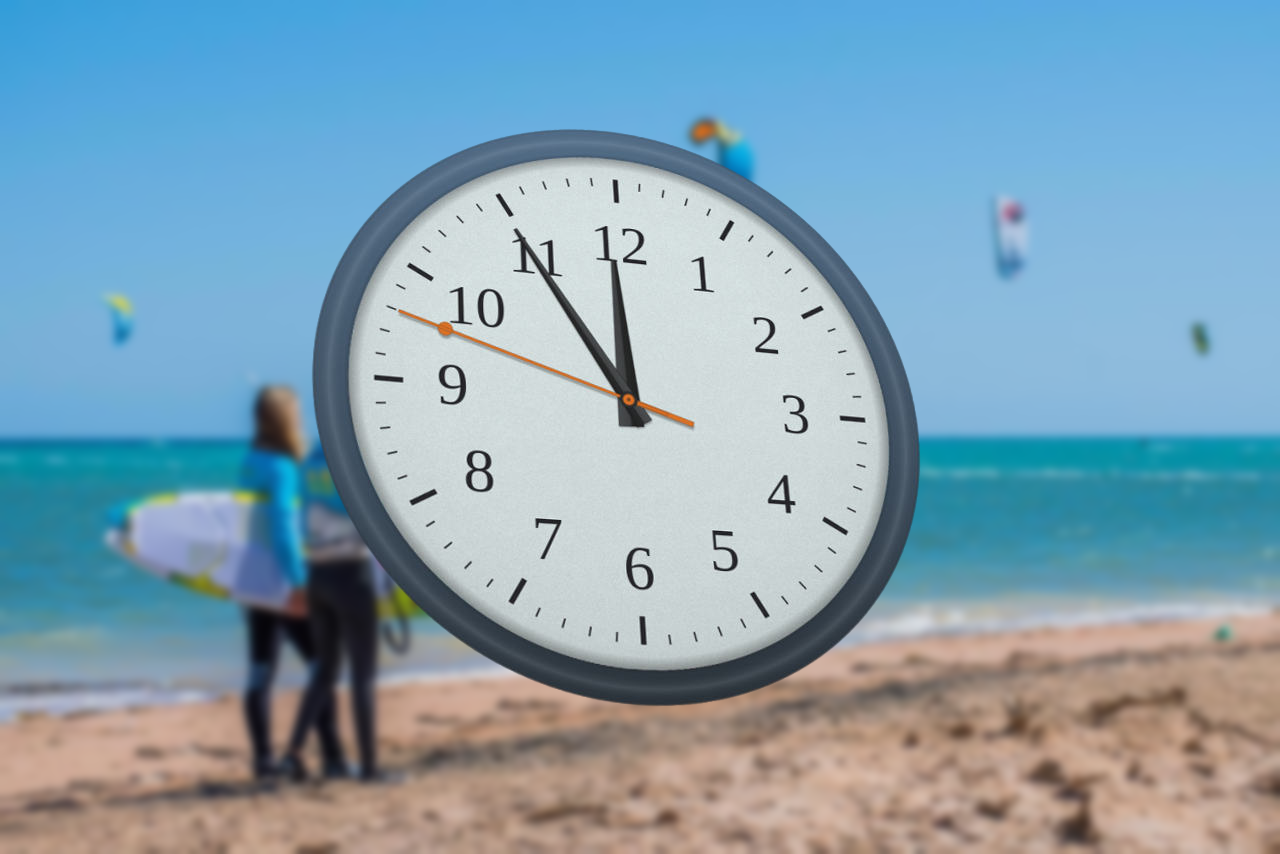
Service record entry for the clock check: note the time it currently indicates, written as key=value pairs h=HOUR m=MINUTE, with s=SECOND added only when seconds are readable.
h=11 m=54 s=48
